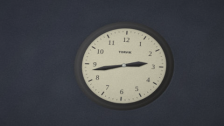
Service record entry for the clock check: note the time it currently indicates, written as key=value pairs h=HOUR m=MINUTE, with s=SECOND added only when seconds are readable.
h=2 m=43
